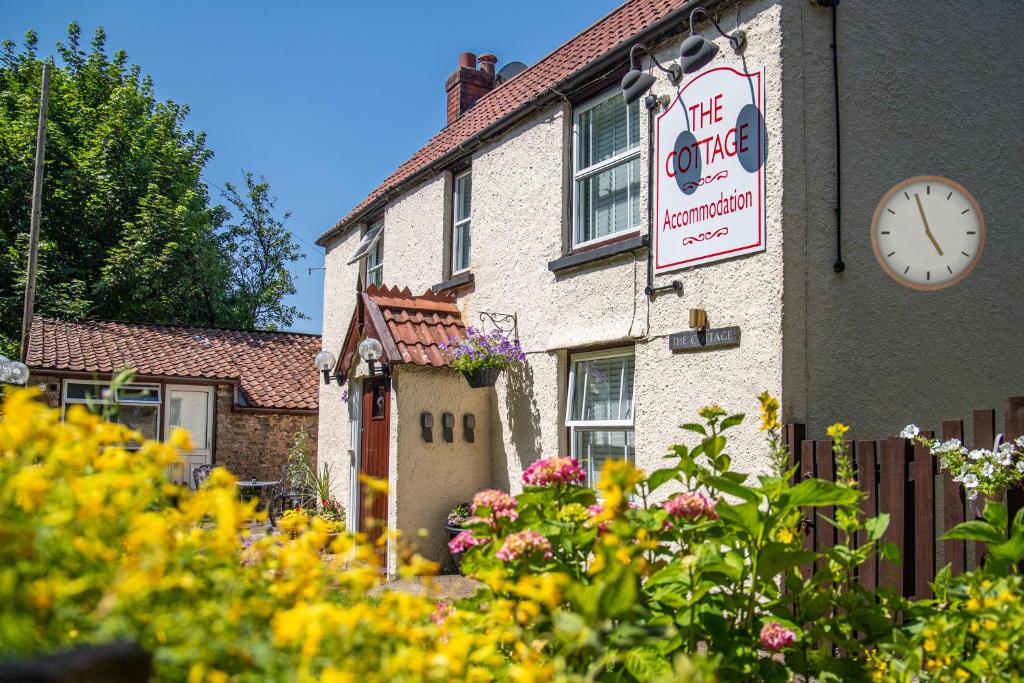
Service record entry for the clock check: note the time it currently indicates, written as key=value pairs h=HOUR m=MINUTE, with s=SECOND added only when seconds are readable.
h=4 m=57
